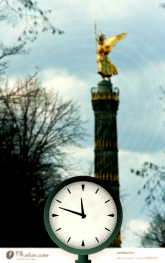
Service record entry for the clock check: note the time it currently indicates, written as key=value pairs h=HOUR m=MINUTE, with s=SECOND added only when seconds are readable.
h=11 m=48
